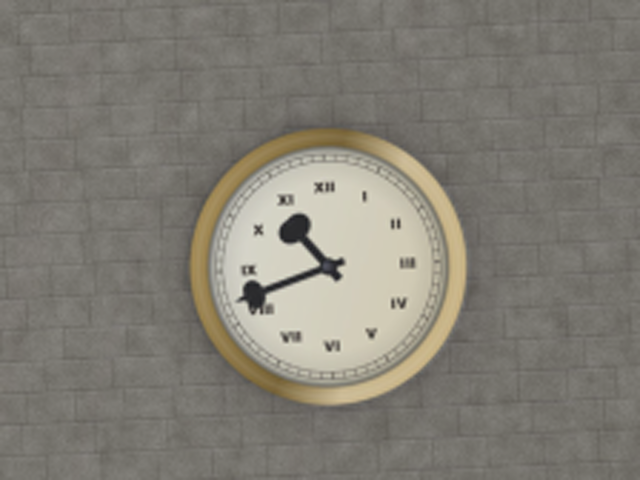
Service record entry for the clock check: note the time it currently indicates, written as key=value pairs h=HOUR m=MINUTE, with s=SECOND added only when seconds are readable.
h=10 m=42
